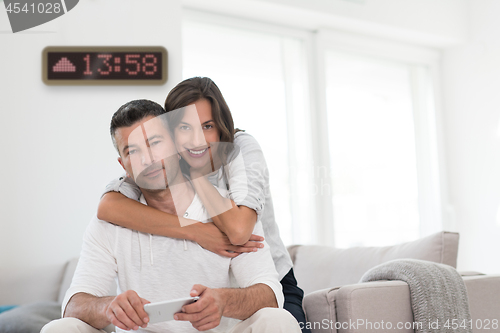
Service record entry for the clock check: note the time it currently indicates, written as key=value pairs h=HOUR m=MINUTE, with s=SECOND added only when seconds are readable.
h=13 m=58
